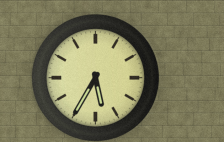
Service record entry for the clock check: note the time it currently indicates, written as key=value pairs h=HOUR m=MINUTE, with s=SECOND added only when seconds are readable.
h=5 m=35
